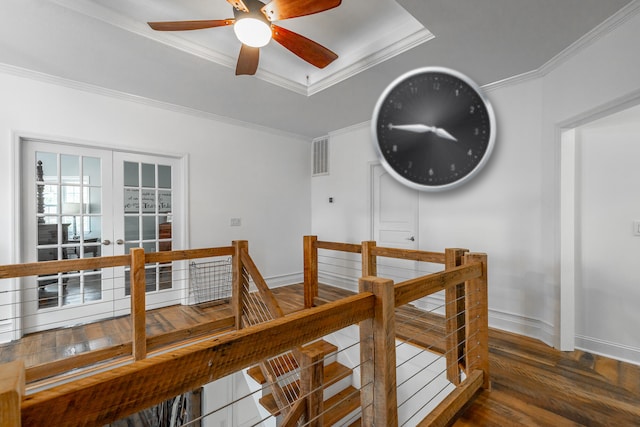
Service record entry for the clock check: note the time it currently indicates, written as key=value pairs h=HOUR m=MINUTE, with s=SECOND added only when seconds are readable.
h=3 m=45
